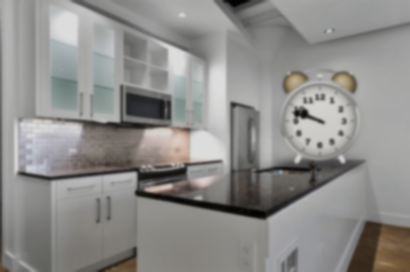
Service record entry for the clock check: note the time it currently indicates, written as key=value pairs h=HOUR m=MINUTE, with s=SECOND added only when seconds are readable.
h=9 m=48
